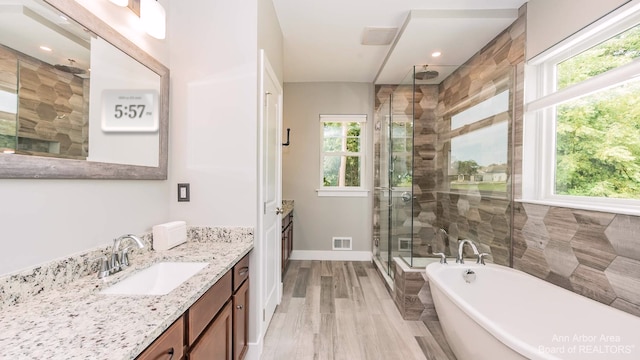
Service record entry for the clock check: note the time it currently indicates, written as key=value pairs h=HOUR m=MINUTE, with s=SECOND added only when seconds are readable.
h=5 m=57
